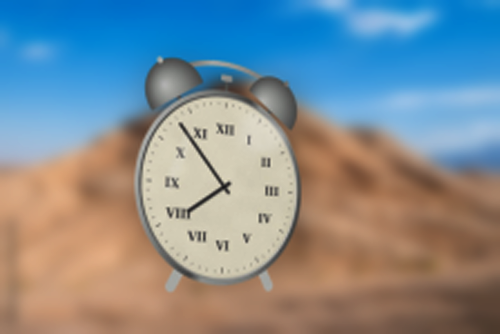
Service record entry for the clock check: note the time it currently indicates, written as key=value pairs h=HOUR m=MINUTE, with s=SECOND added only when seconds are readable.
h=7 m=53
